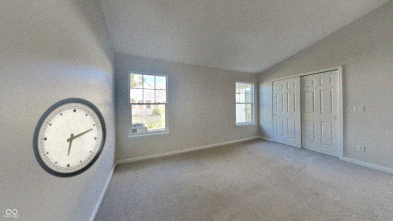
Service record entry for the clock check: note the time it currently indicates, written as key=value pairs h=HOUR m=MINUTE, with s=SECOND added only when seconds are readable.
h=6 m=11
